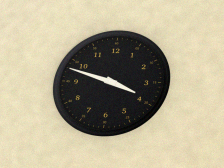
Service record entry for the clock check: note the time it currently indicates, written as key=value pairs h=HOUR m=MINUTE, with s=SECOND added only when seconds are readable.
h=3 m=48
